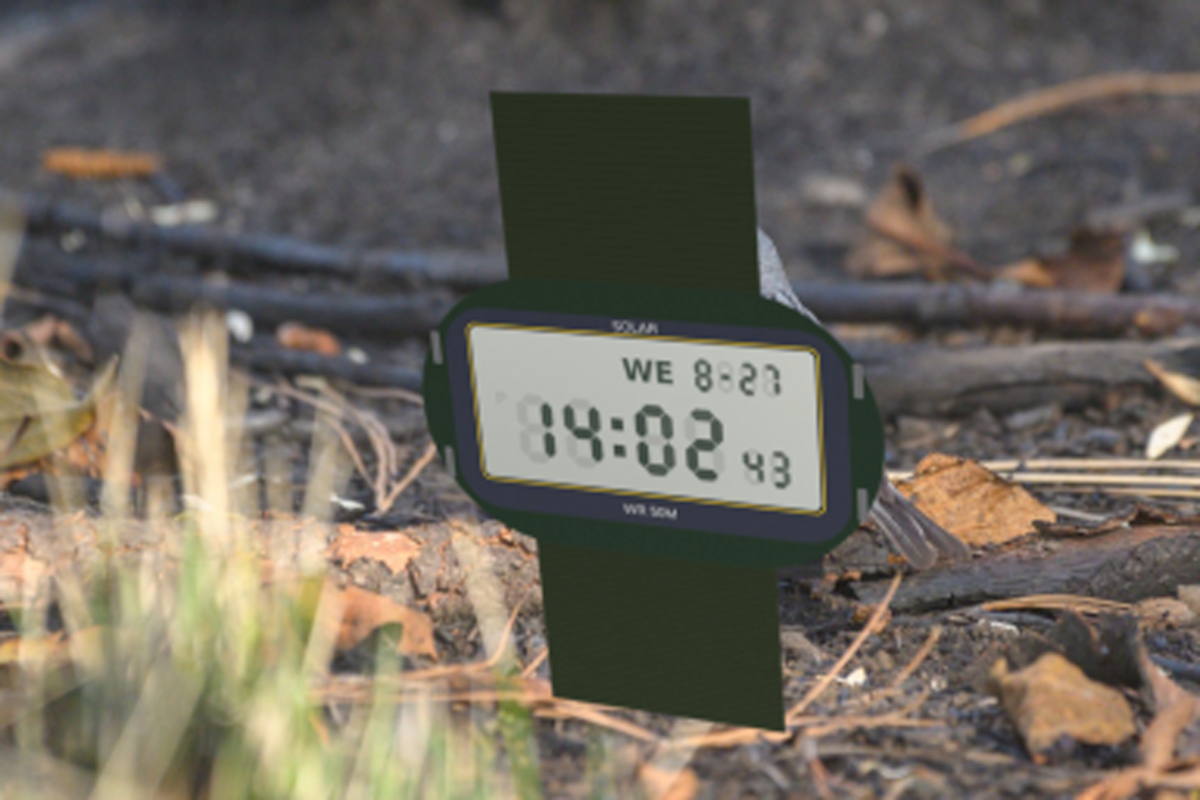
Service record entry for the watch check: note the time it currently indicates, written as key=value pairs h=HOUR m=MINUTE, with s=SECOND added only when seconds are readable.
h=14 m=2 s=43
